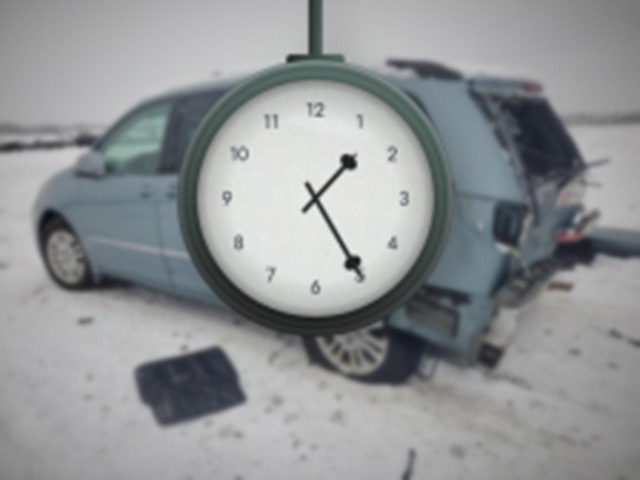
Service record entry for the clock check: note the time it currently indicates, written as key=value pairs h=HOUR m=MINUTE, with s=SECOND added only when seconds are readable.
h=1 m=25
